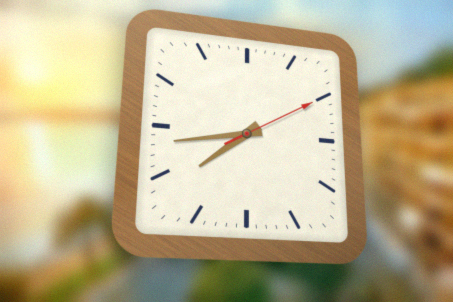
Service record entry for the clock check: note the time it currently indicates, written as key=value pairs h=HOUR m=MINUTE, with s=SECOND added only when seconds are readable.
h=7 m=43 s=10
